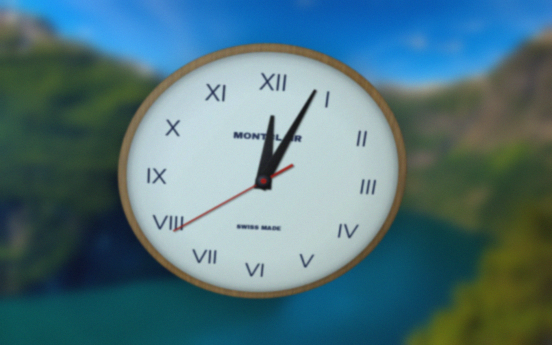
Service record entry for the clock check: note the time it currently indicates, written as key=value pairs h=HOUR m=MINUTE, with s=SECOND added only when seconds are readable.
h=12 m=3 s=39
